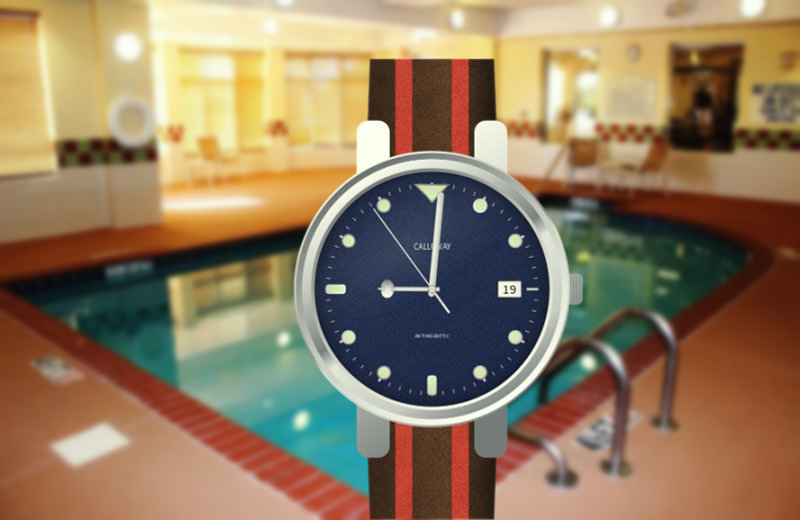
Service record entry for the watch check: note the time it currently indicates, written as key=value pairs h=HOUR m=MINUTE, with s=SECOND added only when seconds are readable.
h=9 m=0 s=54
